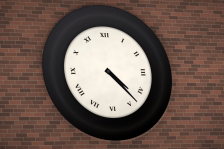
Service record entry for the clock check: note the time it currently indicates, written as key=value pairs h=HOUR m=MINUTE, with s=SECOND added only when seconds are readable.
h=4 m=23
